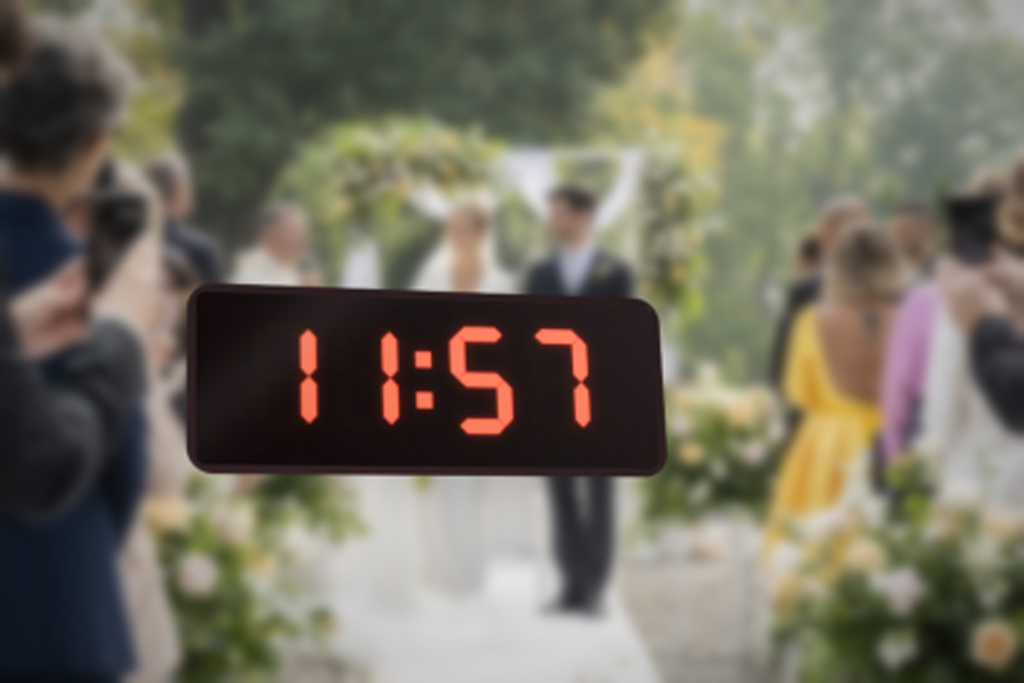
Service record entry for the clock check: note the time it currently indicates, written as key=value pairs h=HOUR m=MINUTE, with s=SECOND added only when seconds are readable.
h=11 m=57
